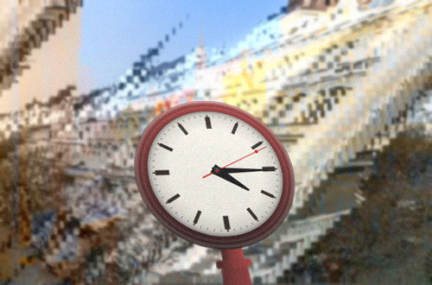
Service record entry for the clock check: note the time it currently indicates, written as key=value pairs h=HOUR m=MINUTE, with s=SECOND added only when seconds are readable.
h=4 m=15 s=11
